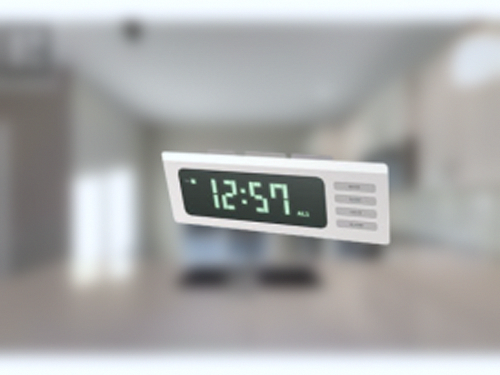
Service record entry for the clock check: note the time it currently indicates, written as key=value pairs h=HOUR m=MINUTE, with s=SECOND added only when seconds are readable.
h=12 m=57
